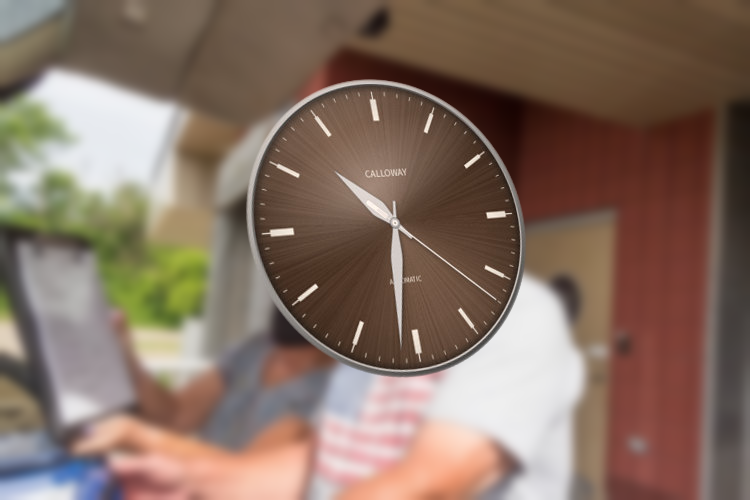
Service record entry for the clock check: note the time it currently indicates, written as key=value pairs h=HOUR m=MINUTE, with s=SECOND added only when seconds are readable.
h=10 m=31 s=22
